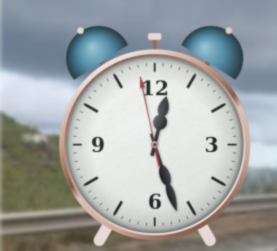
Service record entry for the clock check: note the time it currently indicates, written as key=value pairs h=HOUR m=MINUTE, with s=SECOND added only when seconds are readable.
h=12 m=26 s=58
